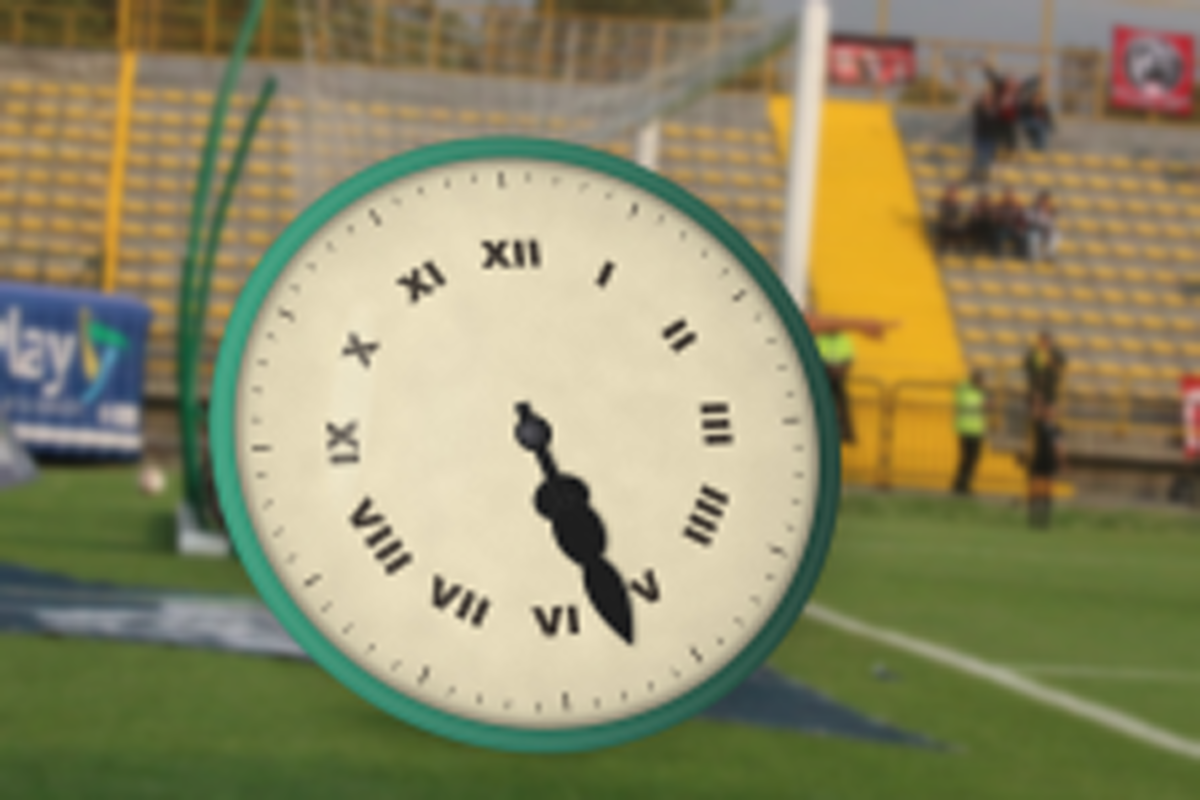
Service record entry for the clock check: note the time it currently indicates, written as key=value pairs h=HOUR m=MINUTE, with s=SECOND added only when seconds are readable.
h=5 m=27
